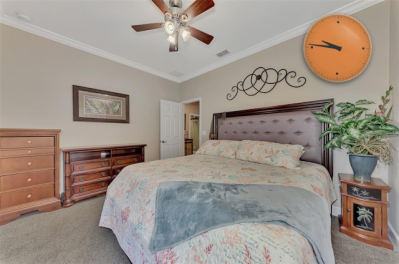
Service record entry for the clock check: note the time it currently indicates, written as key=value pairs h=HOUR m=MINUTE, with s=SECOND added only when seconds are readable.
h=9 m=46
